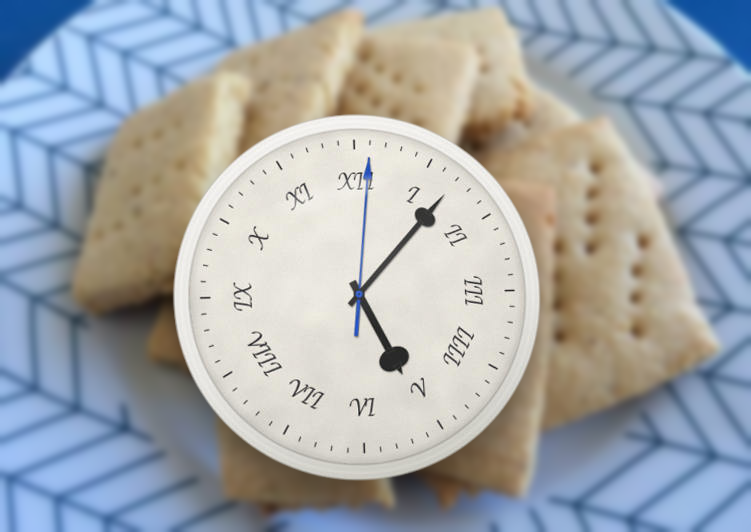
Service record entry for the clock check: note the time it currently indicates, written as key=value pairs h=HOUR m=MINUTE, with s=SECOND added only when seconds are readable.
h=5 m=7 s=1
